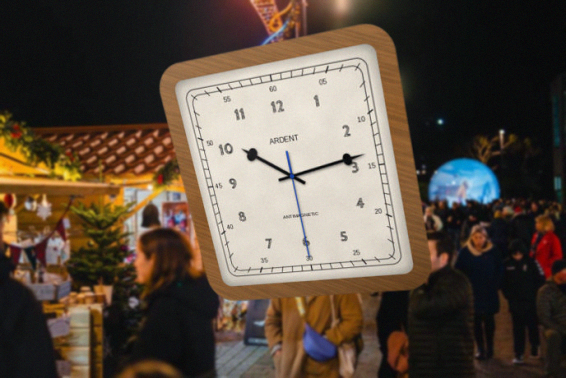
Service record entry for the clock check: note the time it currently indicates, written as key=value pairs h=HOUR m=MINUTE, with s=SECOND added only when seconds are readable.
h=10 m=13 s=30
